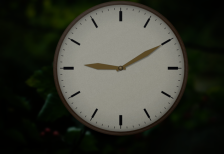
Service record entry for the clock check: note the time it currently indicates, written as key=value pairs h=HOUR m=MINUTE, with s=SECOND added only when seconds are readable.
h=9 m=10
